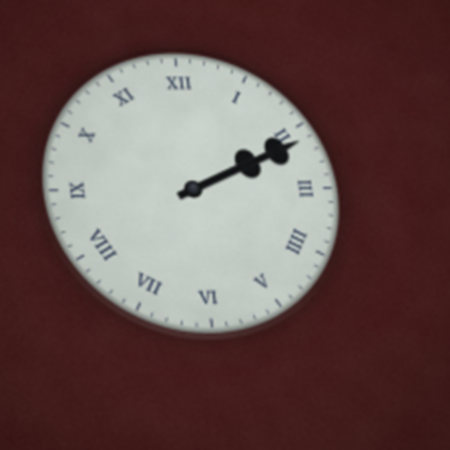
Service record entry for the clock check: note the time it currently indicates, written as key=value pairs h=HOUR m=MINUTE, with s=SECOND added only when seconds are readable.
h=2 m=11
